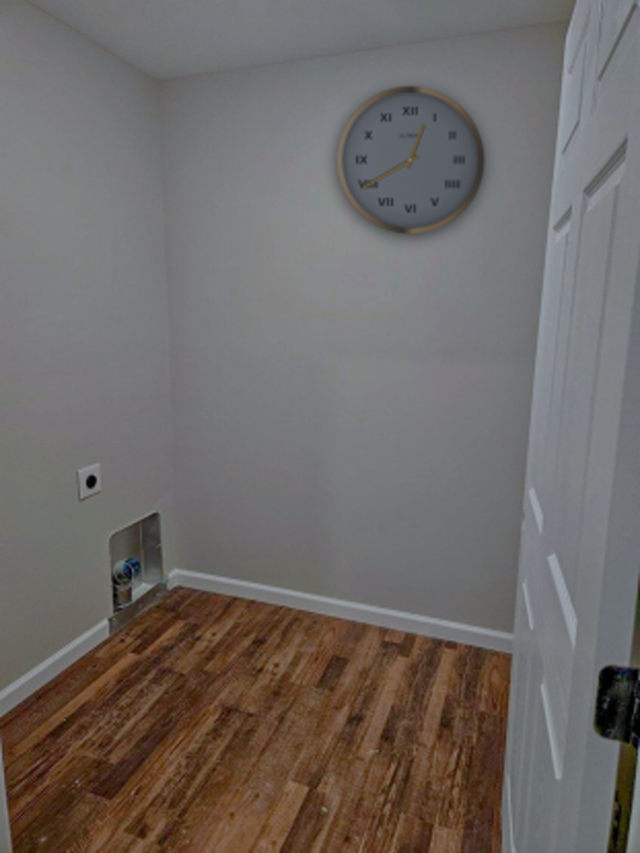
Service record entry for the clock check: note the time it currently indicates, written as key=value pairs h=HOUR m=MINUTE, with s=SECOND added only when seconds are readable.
h=12 m=40
